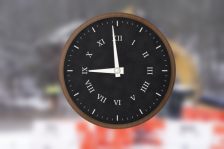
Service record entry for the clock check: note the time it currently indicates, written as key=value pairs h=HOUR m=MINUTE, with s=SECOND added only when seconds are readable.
h=8 m=59
